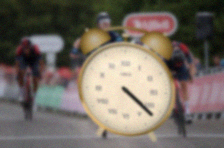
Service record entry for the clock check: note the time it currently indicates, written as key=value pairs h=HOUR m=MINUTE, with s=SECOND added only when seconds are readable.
h=4 m=22
